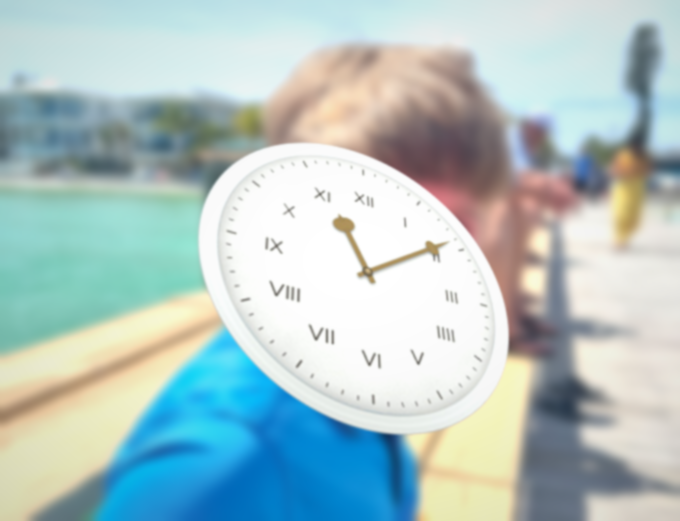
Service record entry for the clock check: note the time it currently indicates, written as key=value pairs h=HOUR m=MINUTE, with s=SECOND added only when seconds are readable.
h=11 m=9
